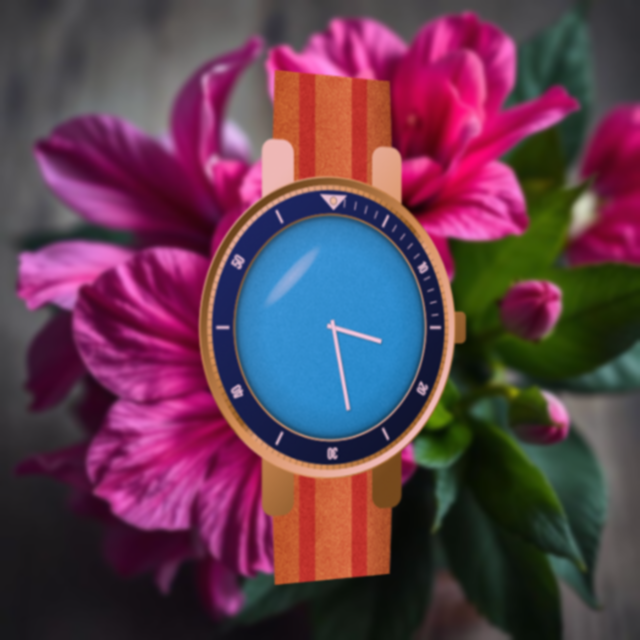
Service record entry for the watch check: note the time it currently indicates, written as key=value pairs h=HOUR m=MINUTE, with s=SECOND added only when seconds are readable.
h=3 m=28
